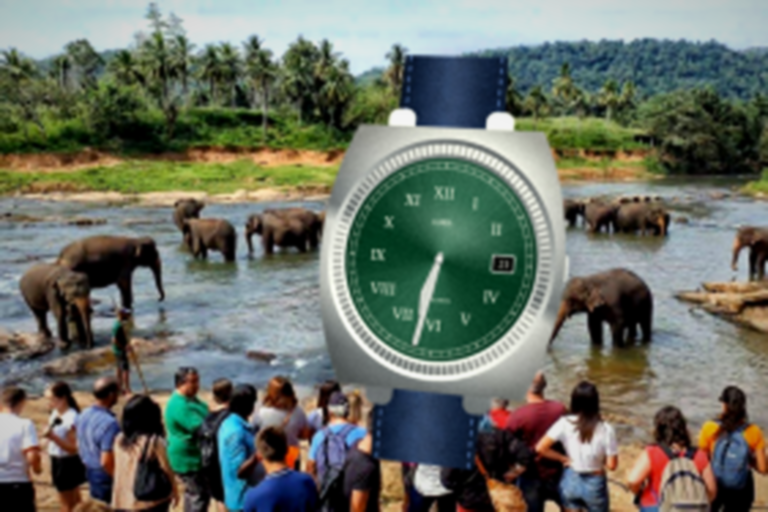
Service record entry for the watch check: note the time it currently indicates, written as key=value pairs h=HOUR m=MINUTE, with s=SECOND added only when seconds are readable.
h=6 m=32
